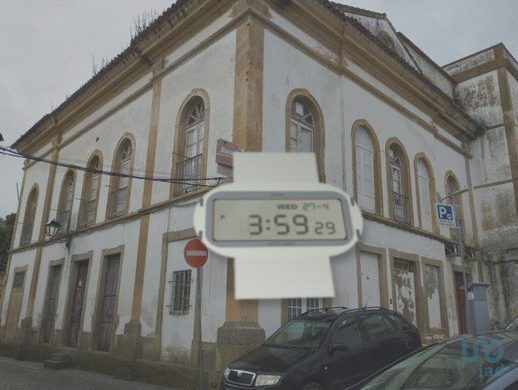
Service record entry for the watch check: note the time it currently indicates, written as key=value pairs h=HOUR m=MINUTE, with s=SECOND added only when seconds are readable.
h=3 m=59 s=29
